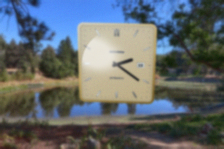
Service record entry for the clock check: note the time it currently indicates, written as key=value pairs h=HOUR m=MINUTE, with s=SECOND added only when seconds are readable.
h=2 m=21
